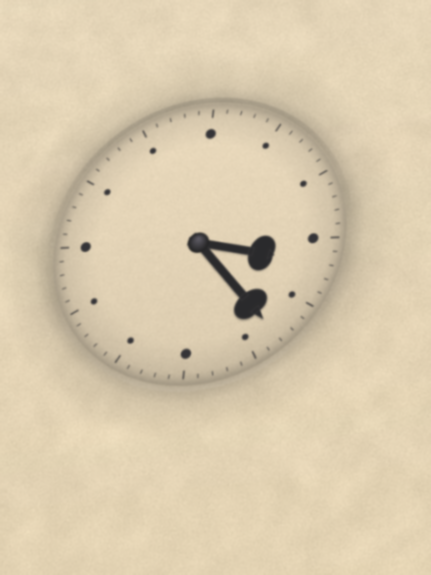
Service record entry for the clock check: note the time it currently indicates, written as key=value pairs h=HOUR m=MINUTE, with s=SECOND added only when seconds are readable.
h=3 m=23
